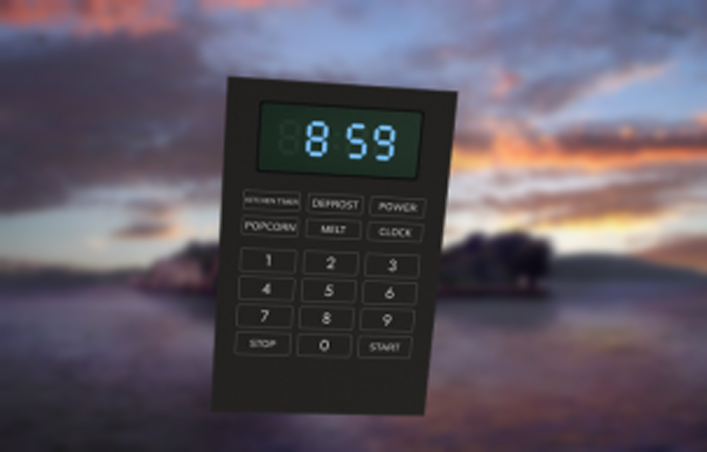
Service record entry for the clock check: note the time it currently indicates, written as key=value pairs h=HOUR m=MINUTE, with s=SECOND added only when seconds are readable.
h=8 m=59
